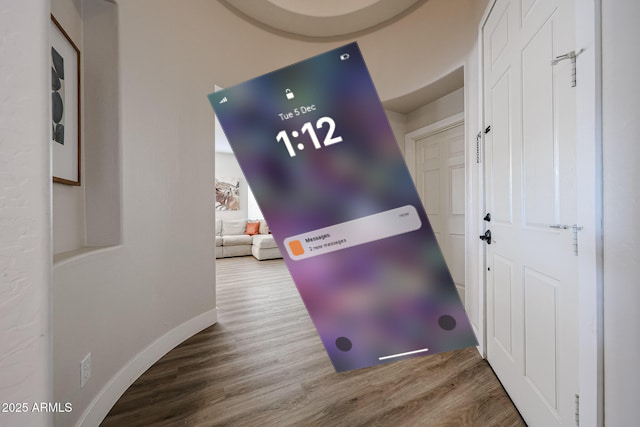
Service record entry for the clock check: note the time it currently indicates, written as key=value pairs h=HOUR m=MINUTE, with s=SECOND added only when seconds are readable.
h=1 m=12
